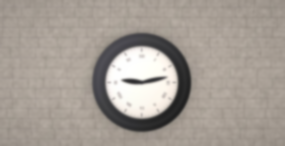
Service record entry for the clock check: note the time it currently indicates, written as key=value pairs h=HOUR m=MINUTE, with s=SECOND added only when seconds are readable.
h=9 m=13
